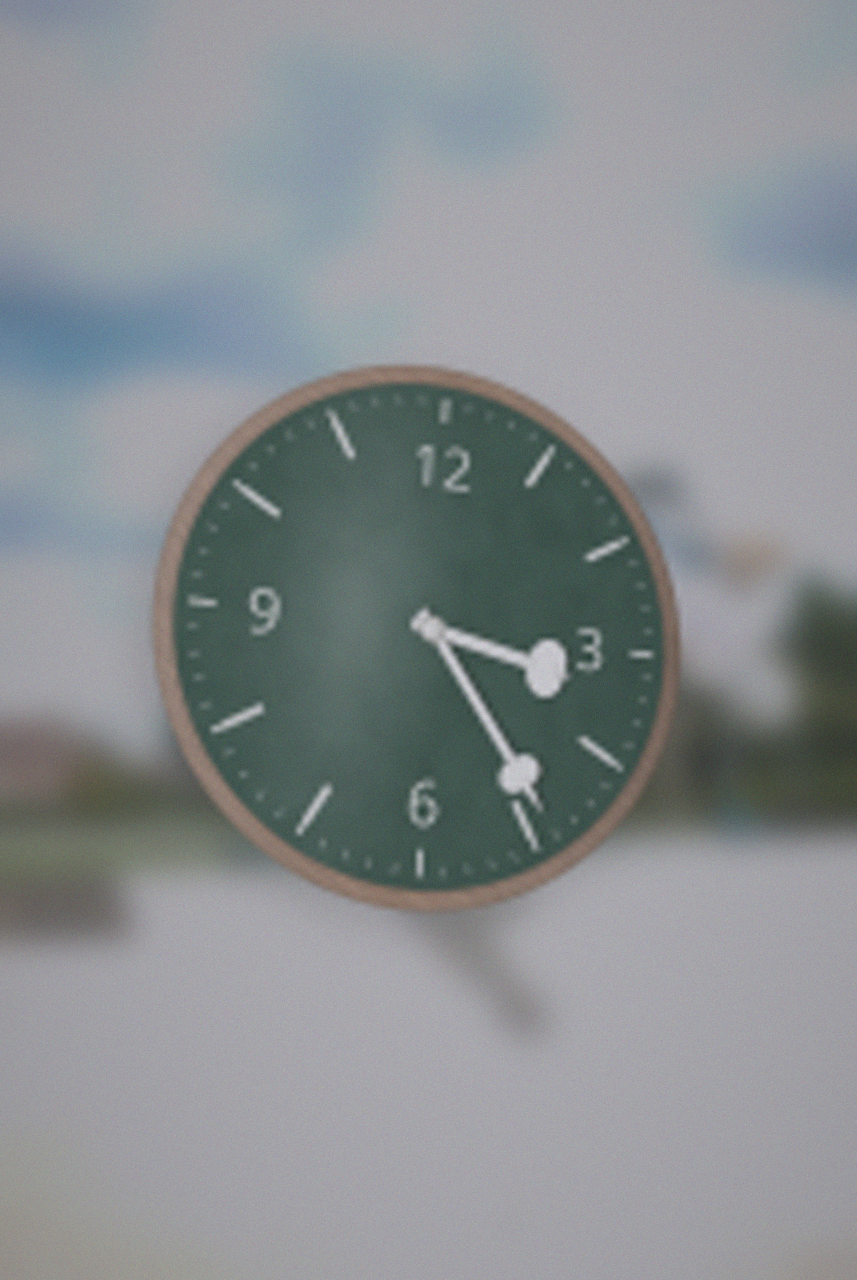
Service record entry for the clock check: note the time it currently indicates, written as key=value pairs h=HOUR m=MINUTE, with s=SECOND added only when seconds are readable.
h=3 m=24
